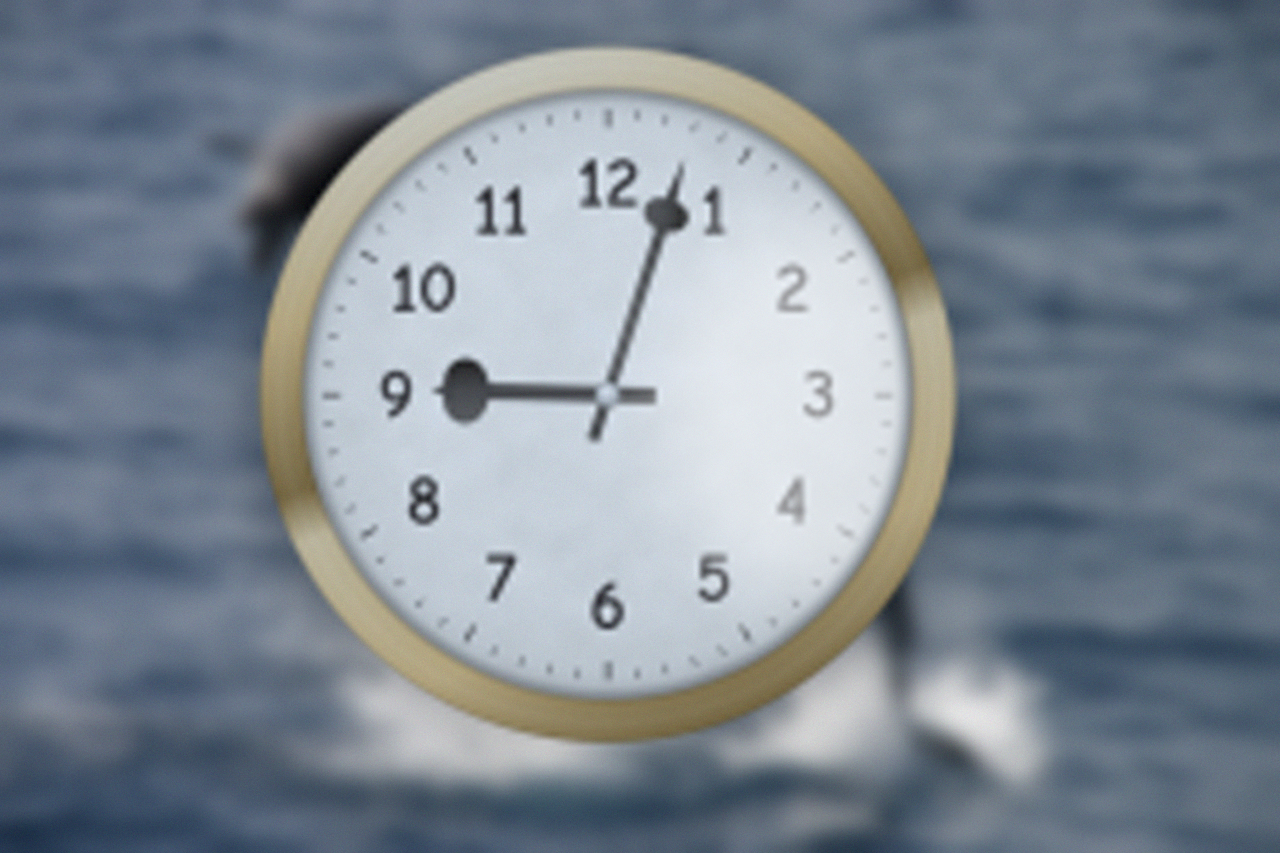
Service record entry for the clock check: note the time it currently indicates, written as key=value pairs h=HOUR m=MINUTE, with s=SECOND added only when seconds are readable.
h=9 m=3
